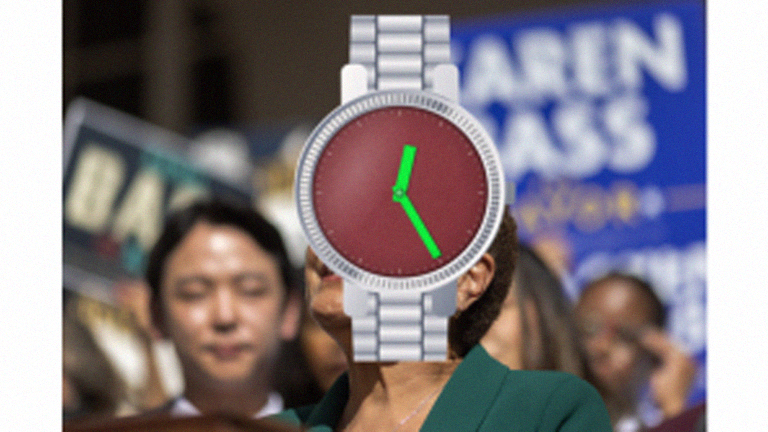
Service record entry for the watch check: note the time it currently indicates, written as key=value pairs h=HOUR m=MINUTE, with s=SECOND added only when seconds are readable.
h=12 m=25
